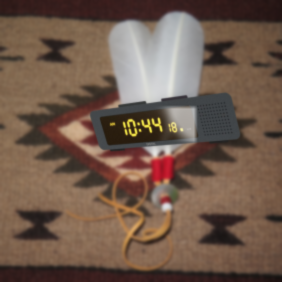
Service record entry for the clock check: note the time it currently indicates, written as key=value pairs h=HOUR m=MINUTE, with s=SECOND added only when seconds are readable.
h=10 m=44 s=18
